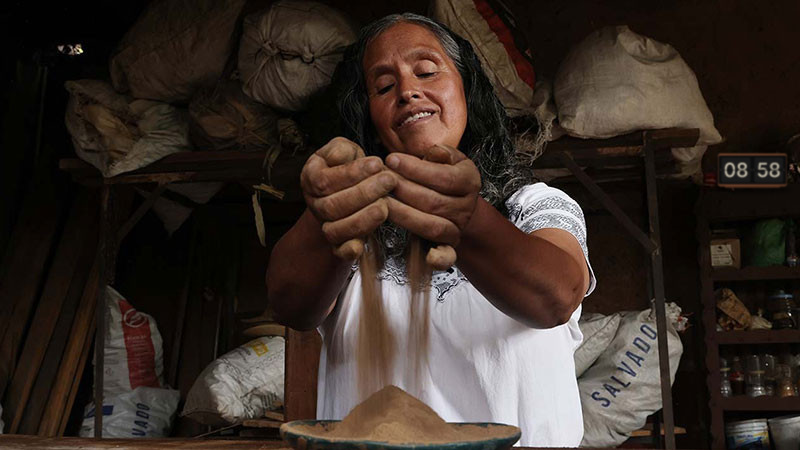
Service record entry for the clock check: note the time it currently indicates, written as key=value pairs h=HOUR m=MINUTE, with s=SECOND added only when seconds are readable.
h=8 m=58
